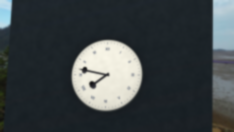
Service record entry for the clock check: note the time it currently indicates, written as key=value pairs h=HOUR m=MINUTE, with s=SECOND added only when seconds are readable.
h=7 m=47
